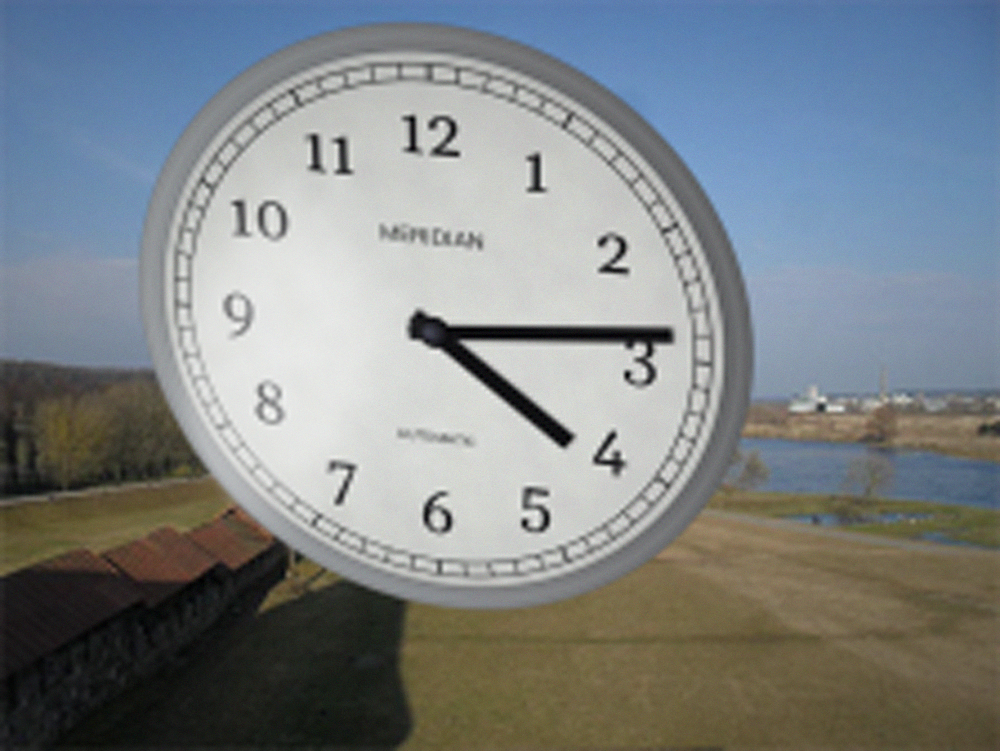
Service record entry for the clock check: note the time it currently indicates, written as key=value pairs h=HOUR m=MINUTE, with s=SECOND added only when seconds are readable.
h=4 m=14
